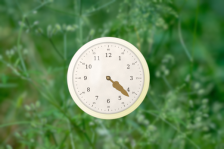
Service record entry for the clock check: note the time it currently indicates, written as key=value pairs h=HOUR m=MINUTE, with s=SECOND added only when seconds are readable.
h=4 m=22
